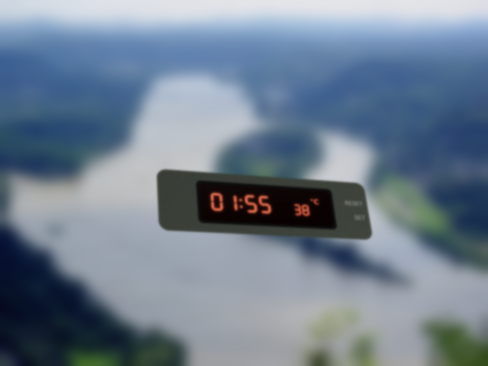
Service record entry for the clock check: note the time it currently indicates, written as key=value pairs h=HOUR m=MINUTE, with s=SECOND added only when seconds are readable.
h=1 m=55
